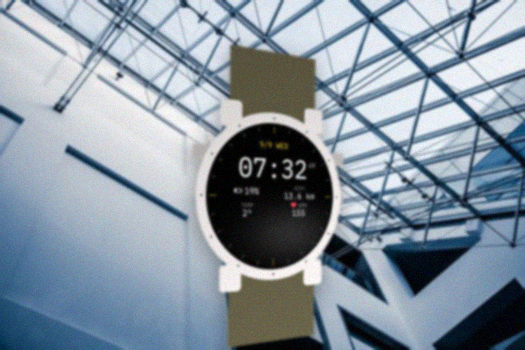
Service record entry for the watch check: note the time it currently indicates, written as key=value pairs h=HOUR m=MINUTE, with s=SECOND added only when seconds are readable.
h=7 m=32
